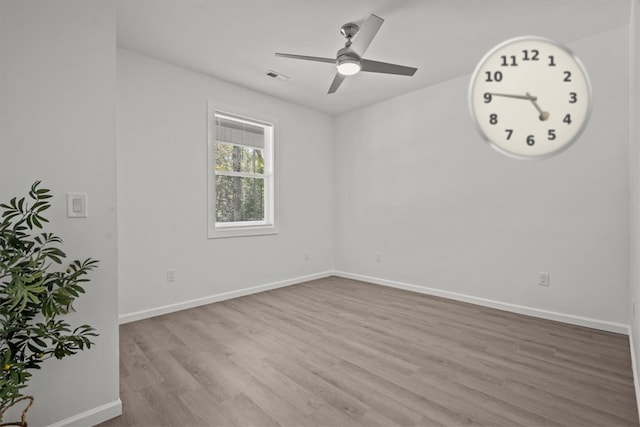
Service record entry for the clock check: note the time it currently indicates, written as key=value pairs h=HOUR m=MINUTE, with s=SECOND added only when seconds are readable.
h=4 m=46
